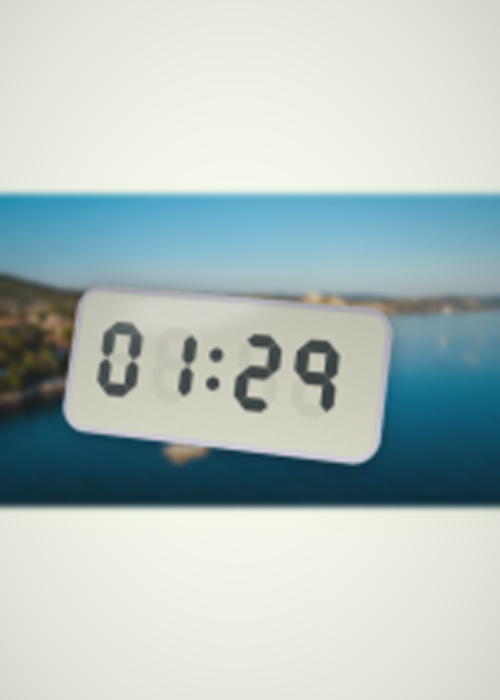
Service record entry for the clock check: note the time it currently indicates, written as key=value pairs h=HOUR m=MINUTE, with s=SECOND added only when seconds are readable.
h=1 m=29
